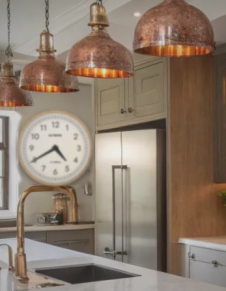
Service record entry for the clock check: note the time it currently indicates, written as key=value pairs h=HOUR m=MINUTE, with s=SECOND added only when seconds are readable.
h=4 m=40
